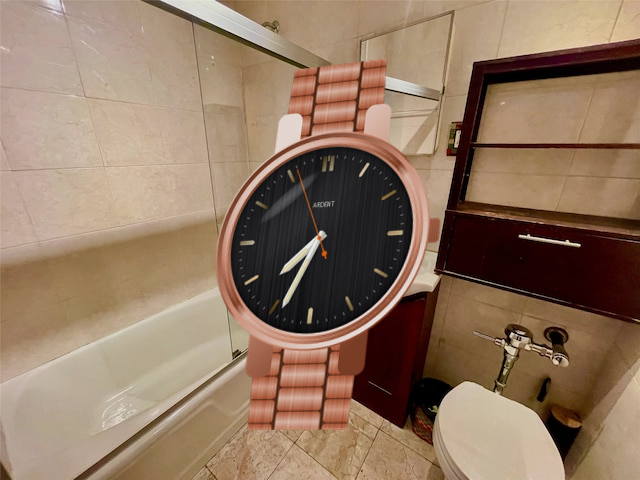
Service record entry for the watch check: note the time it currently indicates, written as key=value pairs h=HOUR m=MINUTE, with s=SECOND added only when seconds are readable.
h=7 m=33 s=56
